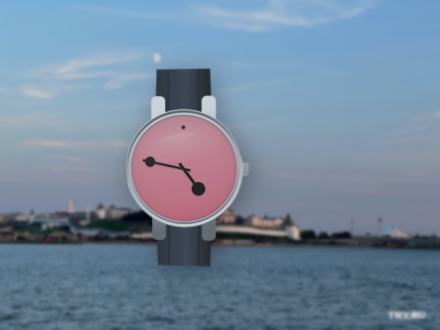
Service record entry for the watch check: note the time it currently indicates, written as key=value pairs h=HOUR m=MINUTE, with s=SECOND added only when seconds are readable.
h=4 m=47
